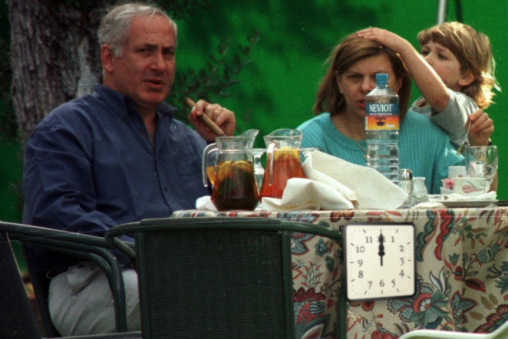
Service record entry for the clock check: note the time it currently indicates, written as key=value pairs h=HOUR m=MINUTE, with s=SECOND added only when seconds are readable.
h=12 m=0
